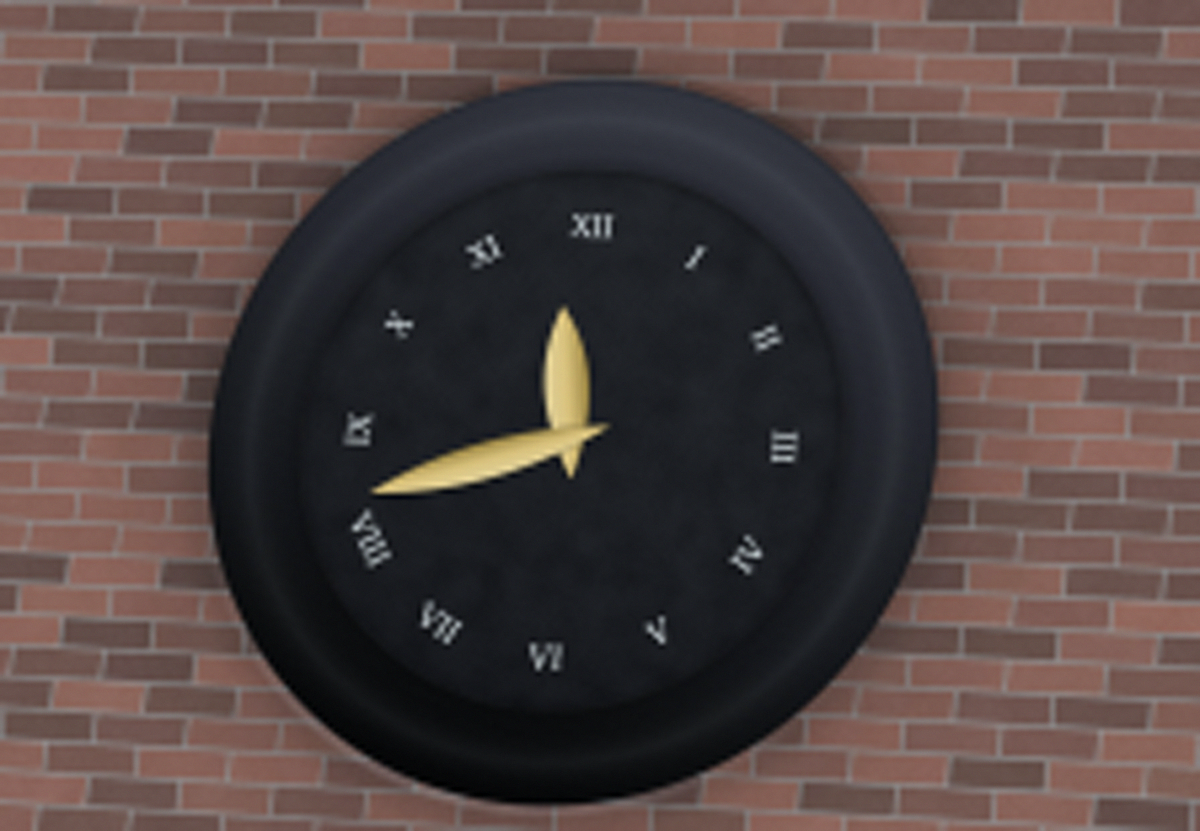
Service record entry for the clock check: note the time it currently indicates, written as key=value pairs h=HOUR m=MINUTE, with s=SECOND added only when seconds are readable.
h=11 m=42
